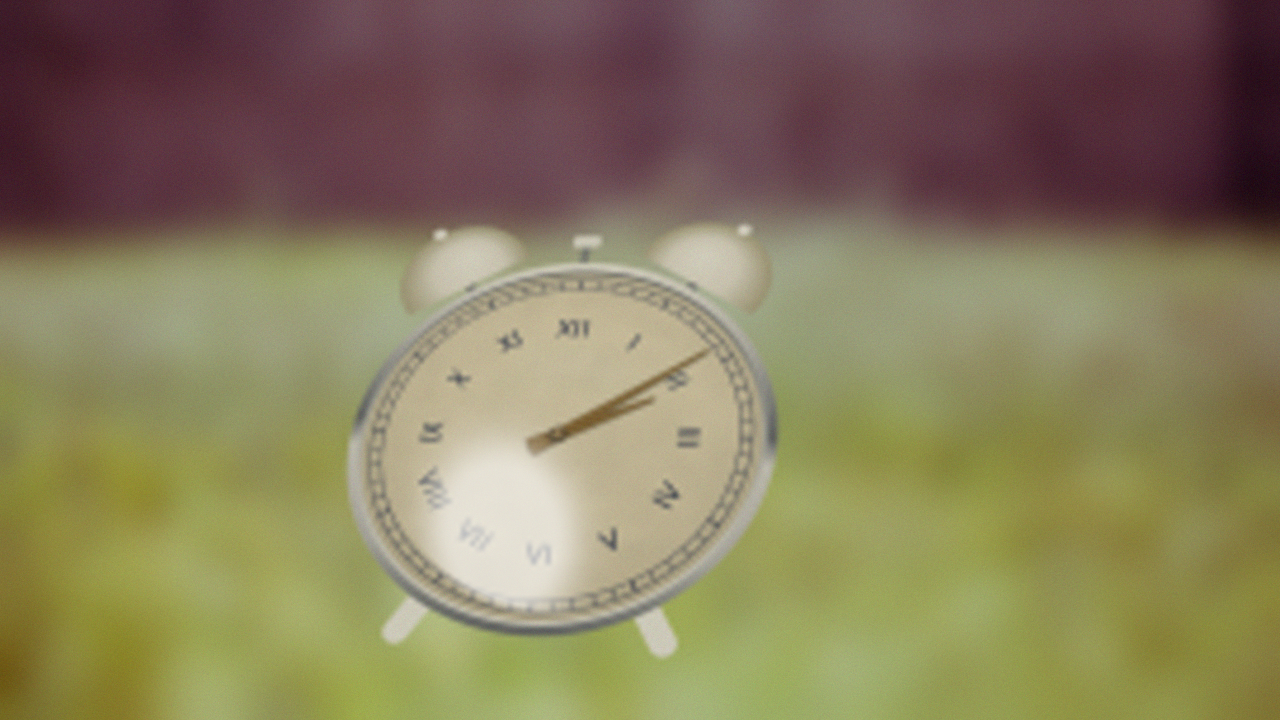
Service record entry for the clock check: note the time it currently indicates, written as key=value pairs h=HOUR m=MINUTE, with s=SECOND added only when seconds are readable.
h=2 m=9
